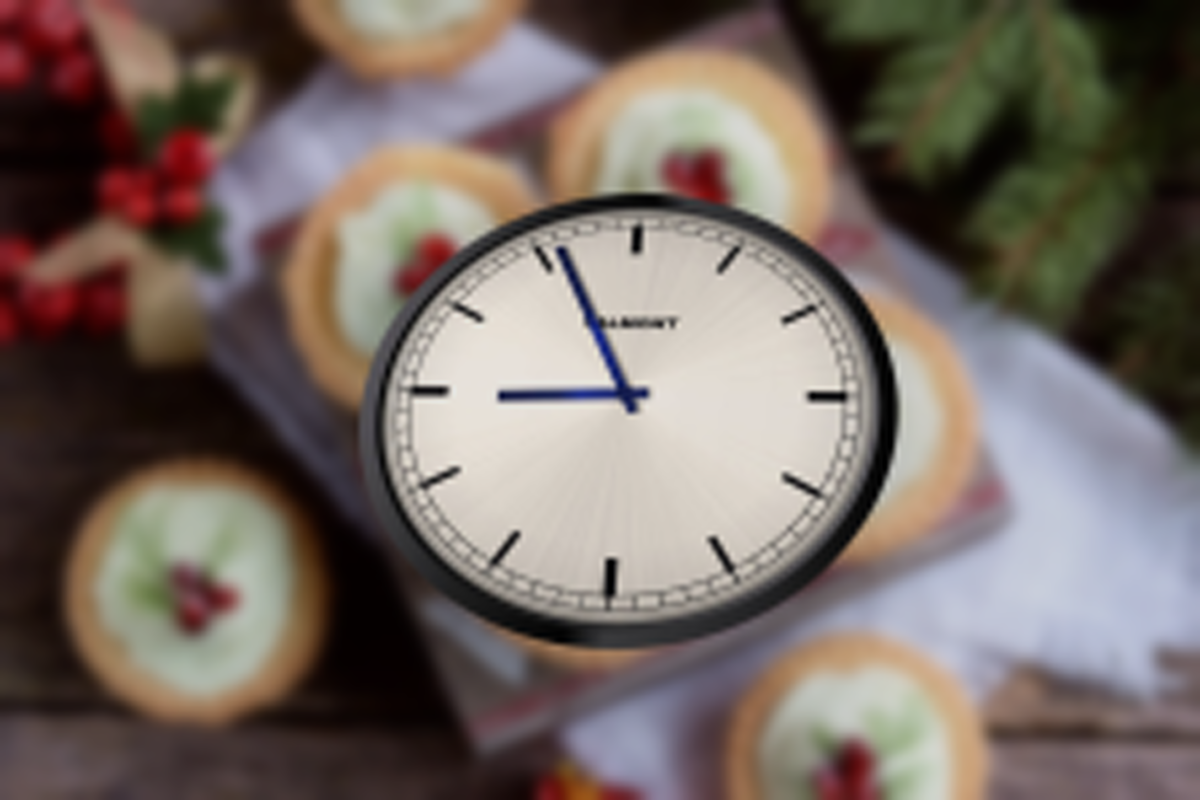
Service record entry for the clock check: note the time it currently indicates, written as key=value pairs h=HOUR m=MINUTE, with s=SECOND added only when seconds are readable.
h=8 m=56
